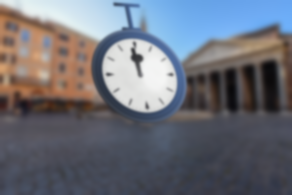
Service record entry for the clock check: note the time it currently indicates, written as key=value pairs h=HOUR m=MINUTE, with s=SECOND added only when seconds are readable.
h=11 m=59
